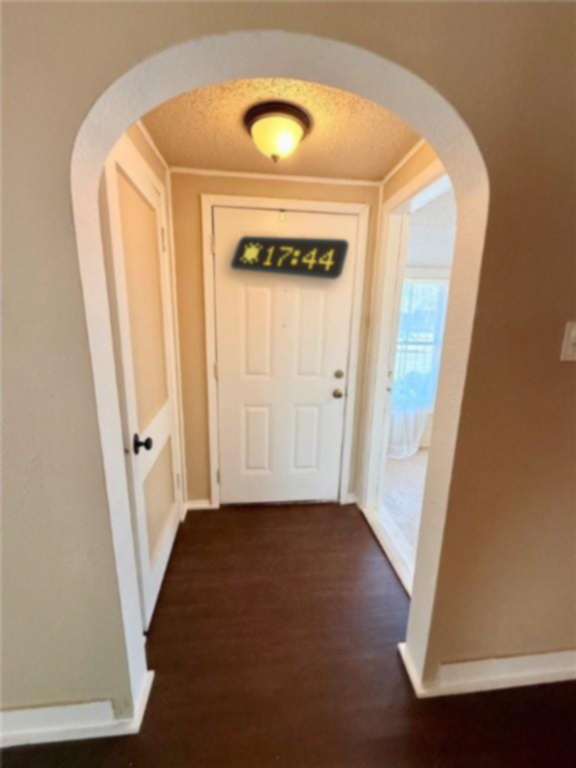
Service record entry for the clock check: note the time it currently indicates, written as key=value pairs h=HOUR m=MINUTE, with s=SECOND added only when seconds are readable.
h=17 m=44
